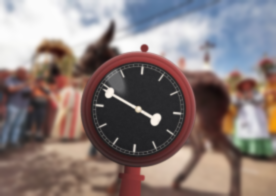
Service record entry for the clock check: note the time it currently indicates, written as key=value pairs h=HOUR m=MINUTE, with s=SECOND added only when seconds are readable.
h=3 m=49
